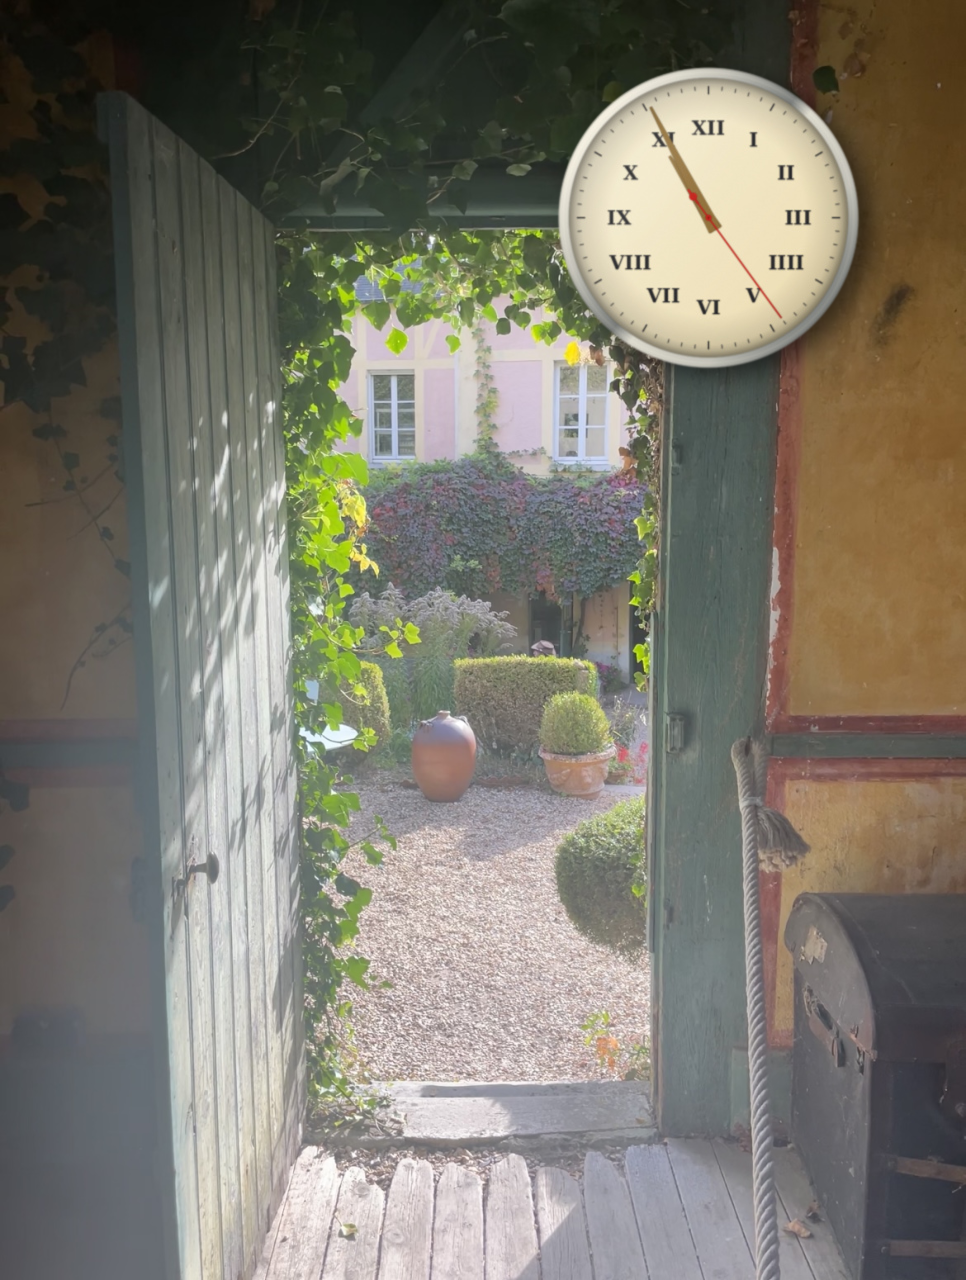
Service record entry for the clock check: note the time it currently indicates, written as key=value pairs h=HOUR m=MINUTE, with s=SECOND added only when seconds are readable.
h=10 m=55 s=24
